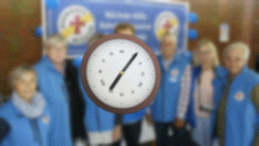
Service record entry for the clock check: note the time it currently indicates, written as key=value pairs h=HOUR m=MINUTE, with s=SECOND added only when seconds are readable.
h=7 m=6
